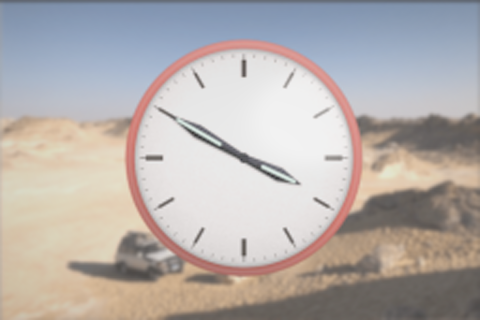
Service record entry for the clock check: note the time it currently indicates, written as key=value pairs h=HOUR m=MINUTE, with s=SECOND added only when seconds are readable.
h=3 m=50
